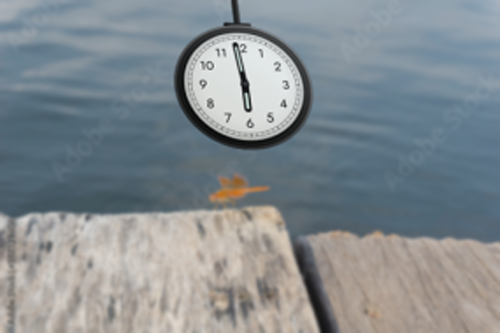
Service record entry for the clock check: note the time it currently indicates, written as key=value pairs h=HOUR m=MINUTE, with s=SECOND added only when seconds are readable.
h=5 m=59
